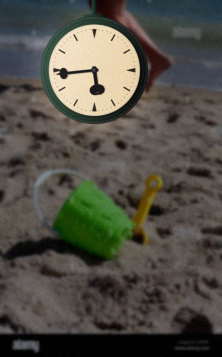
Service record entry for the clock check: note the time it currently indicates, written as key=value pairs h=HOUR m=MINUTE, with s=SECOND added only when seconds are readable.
h=5 m=44
